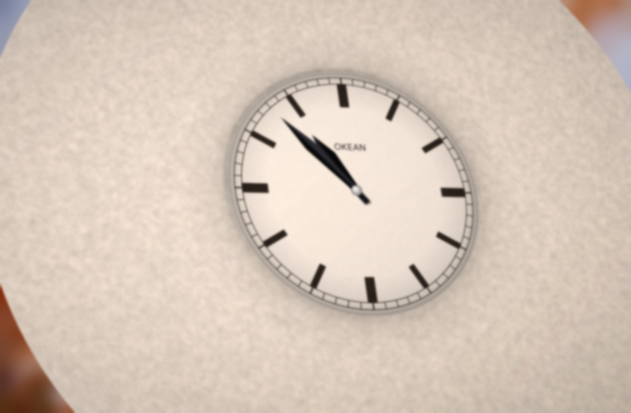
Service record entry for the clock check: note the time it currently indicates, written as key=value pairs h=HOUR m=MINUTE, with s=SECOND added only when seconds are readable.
h=10 m=53
